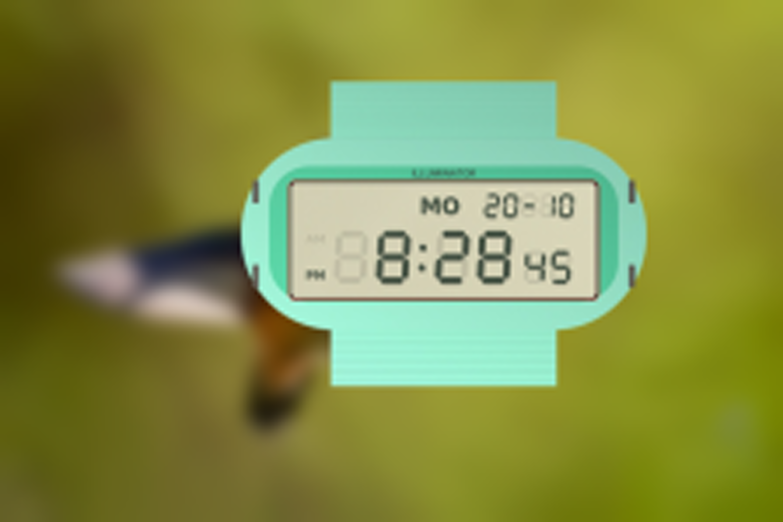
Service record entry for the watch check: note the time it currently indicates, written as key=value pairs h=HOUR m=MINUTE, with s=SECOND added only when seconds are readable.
h=8 m=28 s=45
